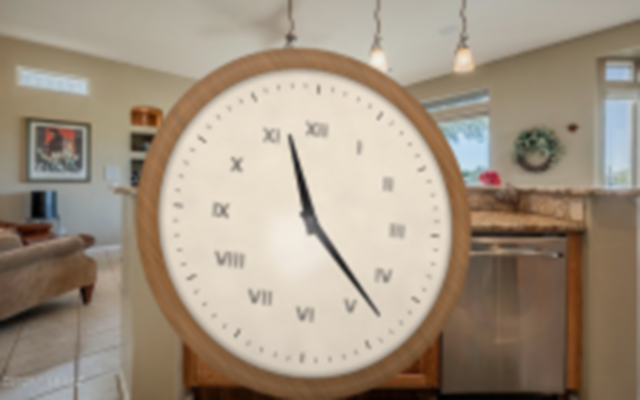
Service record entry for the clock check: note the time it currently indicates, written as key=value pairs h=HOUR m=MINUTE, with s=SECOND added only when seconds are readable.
h=11 m=23
